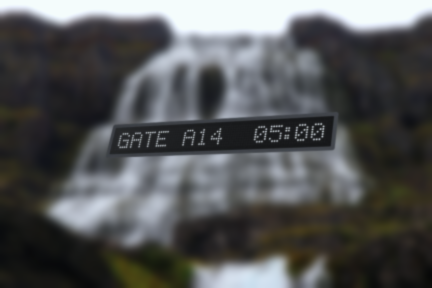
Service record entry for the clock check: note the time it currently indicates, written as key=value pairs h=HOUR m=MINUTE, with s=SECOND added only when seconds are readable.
h=5 m=0
